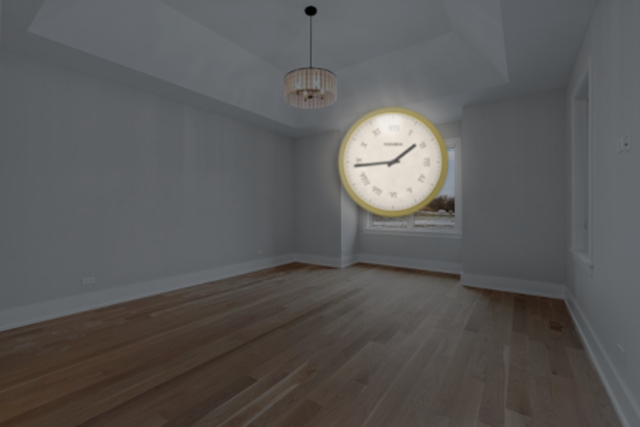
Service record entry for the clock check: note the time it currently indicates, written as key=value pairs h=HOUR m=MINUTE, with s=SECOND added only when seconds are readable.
h=1 m=44
